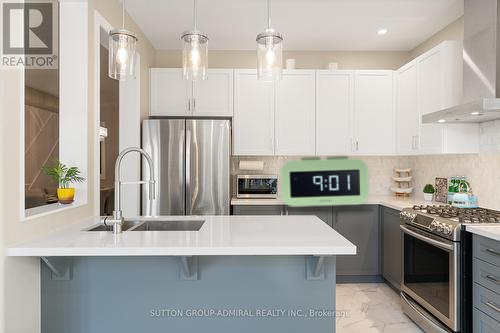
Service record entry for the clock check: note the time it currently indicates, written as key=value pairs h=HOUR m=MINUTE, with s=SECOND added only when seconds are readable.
h=9 m=1
